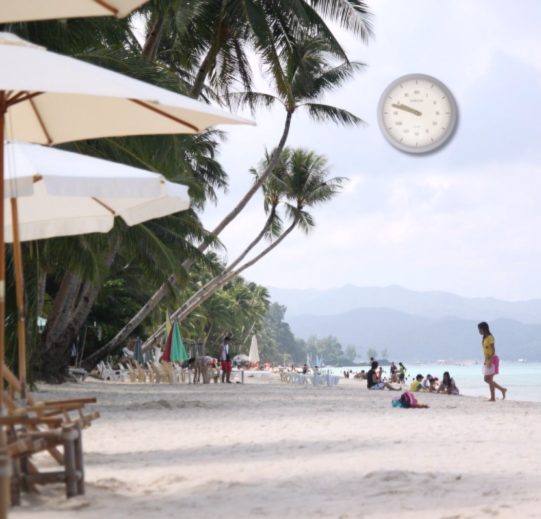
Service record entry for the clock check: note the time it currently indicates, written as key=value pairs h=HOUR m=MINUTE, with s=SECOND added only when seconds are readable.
h=9 m=48
